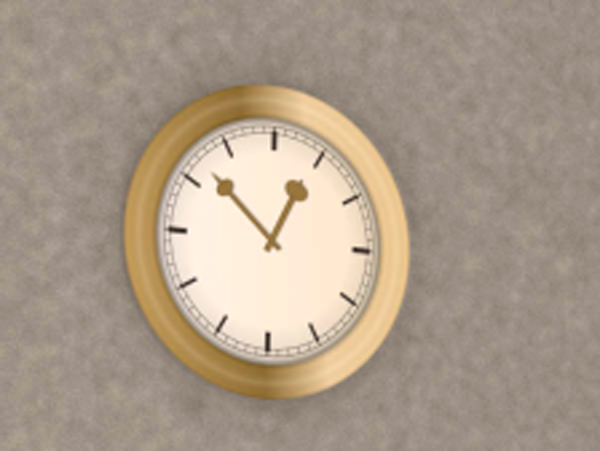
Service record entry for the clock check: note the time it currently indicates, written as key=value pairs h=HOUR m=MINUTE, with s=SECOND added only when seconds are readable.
h=12 m=52
